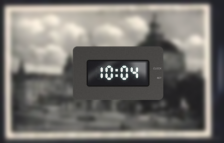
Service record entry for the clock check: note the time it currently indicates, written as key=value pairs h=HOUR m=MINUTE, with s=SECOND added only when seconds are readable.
h=10 m=4
